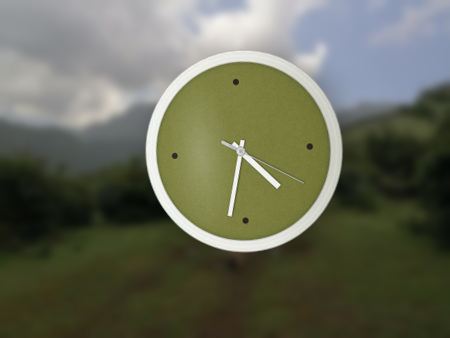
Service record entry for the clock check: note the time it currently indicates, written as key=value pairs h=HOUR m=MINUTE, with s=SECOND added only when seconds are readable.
h=4 m=32 s=20
